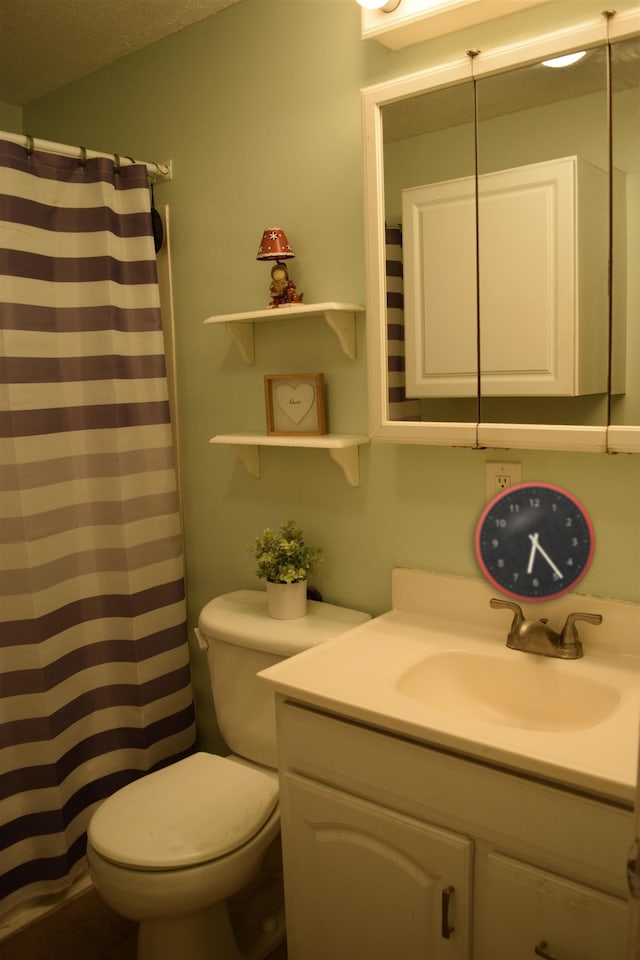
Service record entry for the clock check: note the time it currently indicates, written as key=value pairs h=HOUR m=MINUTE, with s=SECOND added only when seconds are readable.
h=6 m=24
